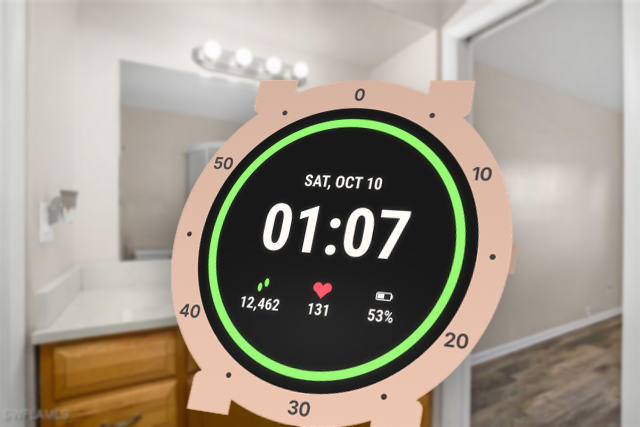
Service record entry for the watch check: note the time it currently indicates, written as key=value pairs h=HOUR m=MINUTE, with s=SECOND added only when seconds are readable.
h=1 m=7
